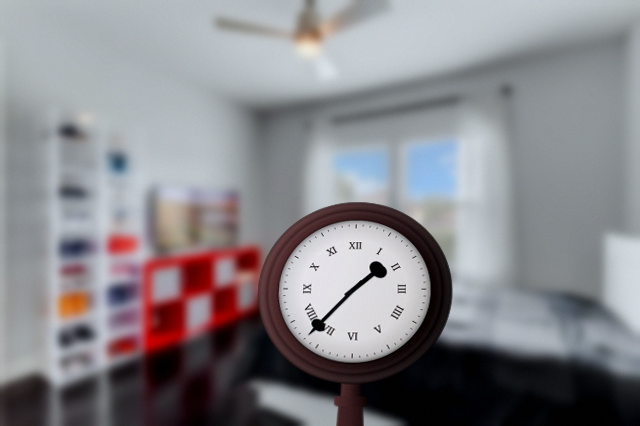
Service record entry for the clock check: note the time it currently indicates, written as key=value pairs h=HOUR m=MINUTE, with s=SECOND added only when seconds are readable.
h=1 m=37
